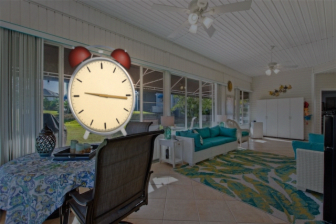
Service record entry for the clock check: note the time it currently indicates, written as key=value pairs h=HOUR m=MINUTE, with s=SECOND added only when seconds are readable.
h=9 m=16
